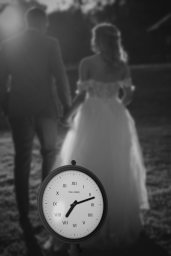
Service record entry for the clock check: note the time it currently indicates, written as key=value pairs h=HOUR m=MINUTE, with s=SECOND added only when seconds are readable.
h=7 m=12
